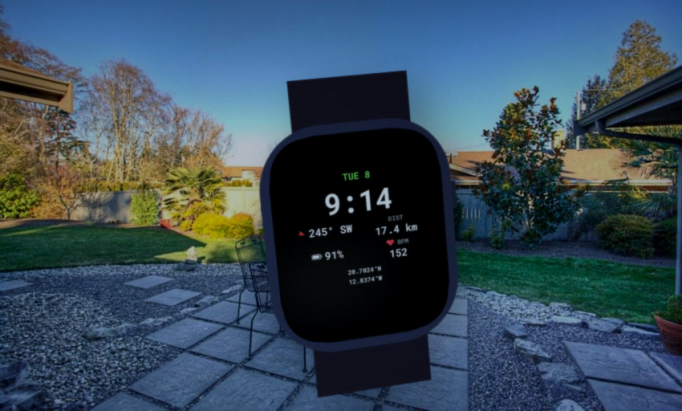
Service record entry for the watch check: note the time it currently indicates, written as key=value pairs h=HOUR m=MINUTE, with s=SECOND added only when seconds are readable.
h=9 m=14
